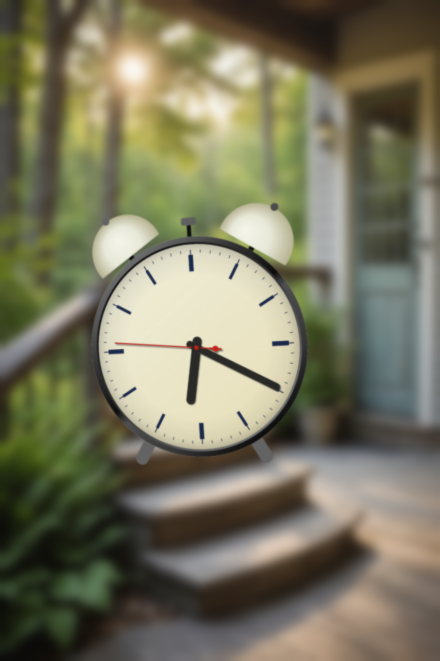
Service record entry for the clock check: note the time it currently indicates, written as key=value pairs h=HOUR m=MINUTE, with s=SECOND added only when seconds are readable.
h=6 m=19 s=46
